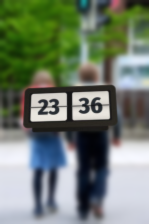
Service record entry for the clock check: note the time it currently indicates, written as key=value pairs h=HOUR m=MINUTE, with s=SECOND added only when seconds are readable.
h=23 m=36
